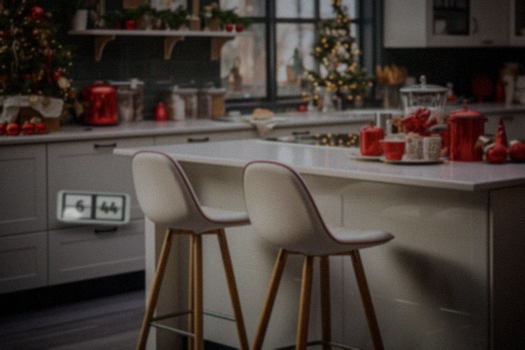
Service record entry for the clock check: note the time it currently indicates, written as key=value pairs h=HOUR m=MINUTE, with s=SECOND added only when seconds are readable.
h=6 m=44
